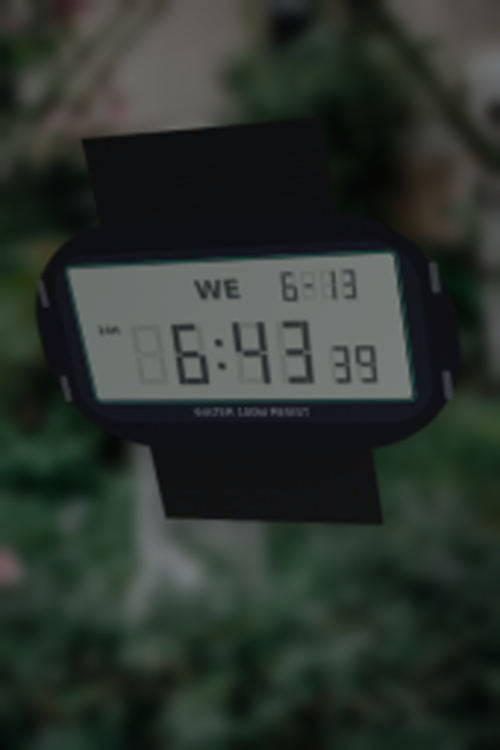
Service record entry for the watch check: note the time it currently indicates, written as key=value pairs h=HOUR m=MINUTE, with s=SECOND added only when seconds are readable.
h=6 m=43 s=39
